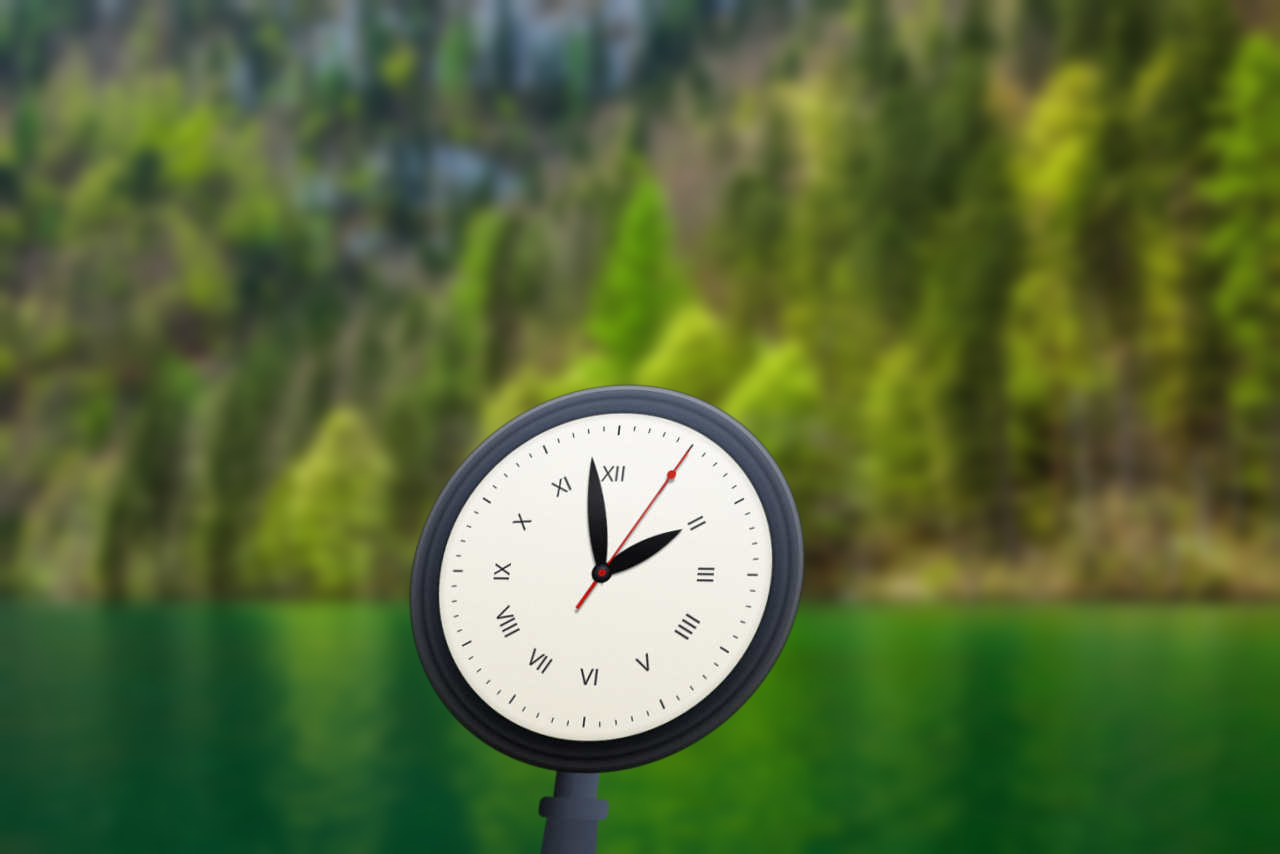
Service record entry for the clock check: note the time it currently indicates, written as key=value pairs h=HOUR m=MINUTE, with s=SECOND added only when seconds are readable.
h=1 m=58 s=5
